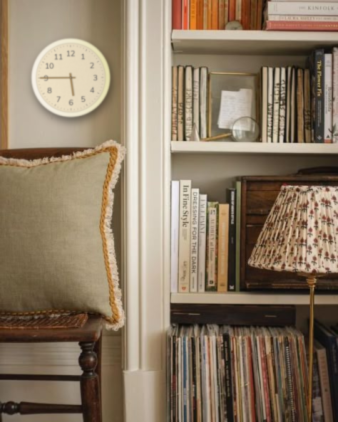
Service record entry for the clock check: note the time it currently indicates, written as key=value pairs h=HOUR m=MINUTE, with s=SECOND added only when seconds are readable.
h=5 m=45
